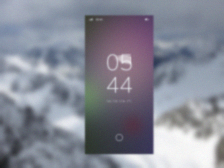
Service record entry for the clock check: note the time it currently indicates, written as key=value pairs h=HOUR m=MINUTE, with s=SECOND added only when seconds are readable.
h=5 m=44
